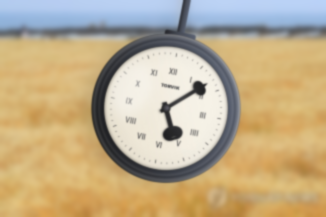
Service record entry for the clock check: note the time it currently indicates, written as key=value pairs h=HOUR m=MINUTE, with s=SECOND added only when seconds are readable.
h=5 m=8
